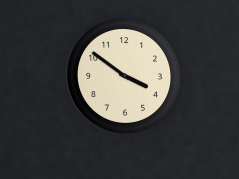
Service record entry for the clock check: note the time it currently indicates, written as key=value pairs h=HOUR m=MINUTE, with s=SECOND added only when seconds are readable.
h=3 m=51
